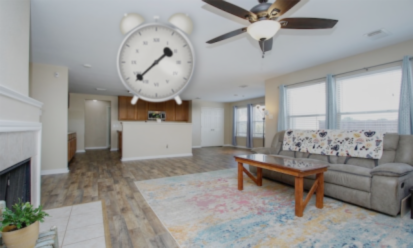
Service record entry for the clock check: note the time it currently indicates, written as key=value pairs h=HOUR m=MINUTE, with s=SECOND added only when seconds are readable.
h=1 m=38
